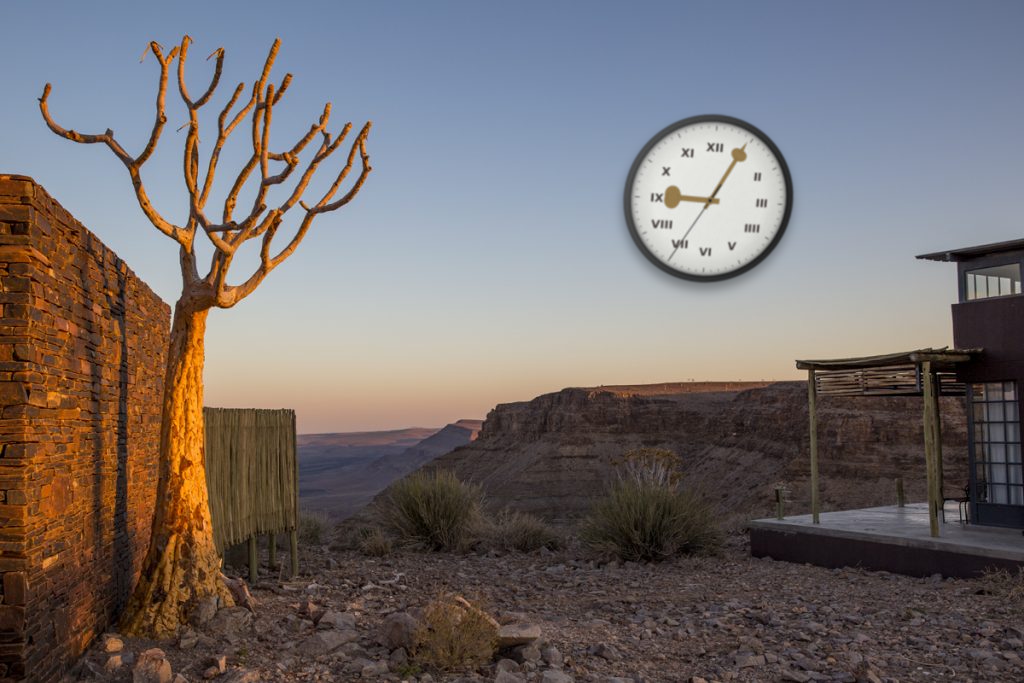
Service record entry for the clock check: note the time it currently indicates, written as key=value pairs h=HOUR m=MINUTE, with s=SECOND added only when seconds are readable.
h=9 m=4 s=35
